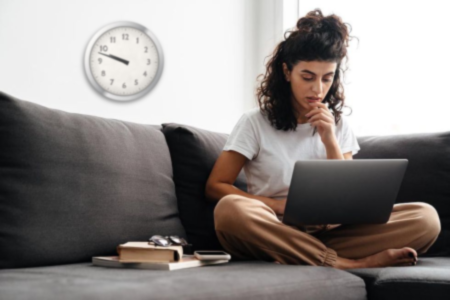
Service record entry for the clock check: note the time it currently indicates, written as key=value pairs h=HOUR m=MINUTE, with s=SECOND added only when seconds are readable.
h=9 m=48
